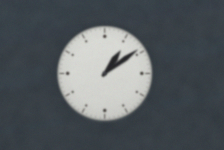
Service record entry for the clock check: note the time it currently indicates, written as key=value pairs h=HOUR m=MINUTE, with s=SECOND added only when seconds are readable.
h=1 m=9
